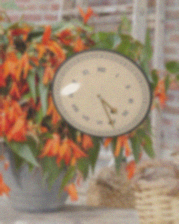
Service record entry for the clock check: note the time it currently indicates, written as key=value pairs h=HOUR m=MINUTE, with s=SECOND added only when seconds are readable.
h=4 m=26
